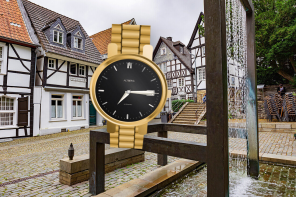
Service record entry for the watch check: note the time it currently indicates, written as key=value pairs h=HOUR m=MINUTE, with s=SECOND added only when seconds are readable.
h=7 m=15
